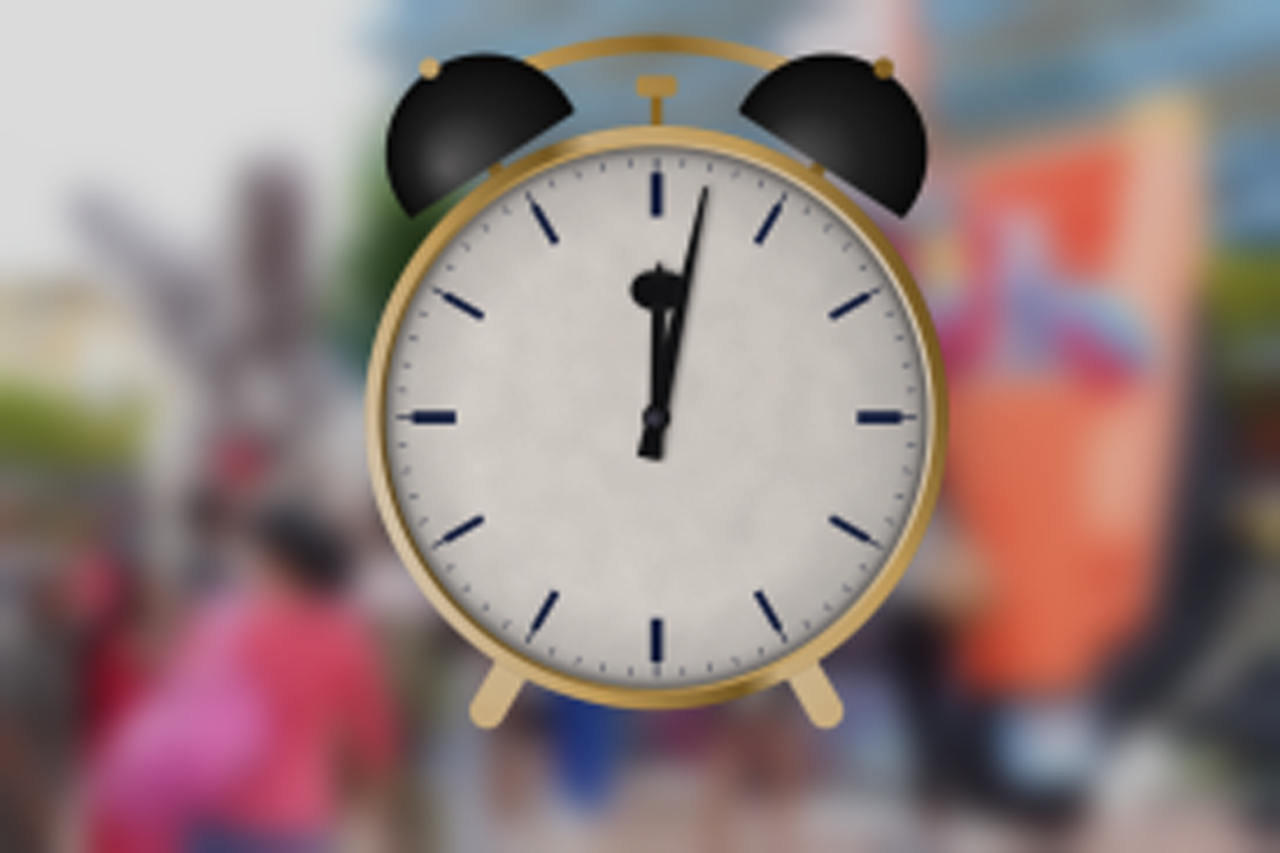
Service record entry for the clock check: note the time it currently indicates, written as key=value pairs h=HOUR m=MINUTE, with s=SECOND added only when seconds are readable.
h=12 m=2
